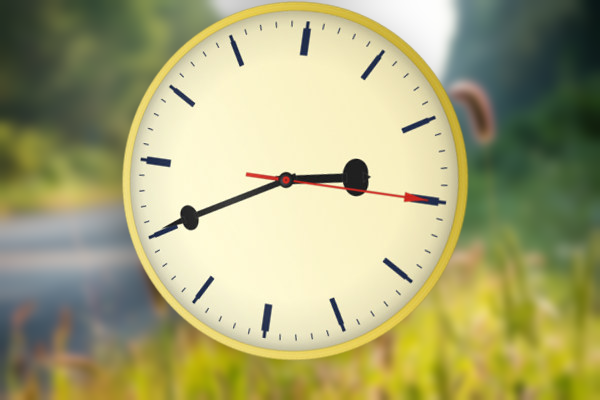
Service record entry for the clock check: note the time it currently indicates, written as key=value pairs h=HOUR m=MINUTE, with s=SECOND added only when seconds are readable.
h=2 m=40 s=15
